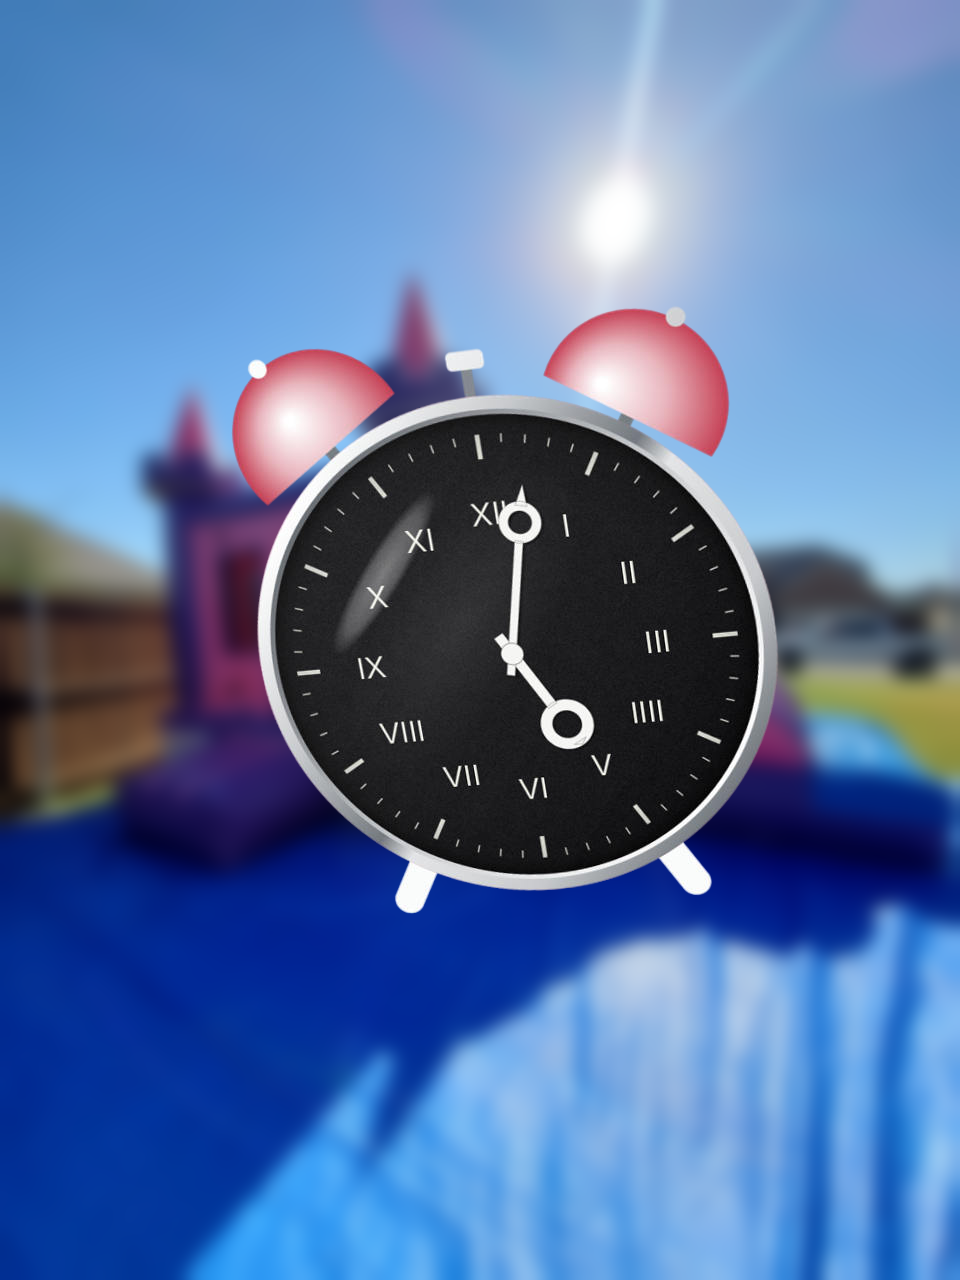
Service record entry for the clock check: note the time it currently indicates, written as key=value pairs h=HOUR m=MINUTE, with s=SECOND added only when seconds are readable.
h=5 m=2
